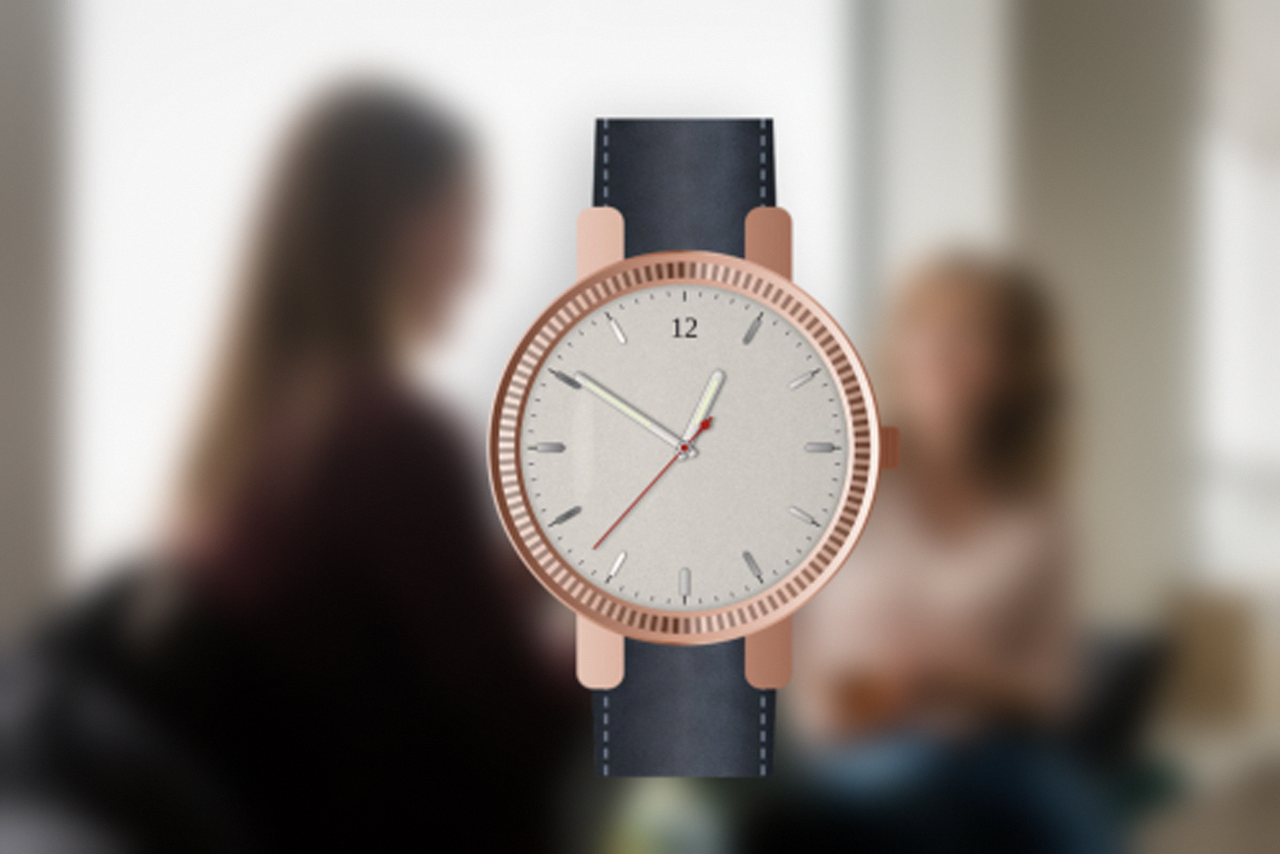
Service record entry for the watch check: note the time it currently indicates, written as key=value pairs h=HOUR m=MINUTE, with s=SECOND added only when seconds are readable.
h=12 m=50 s=37
